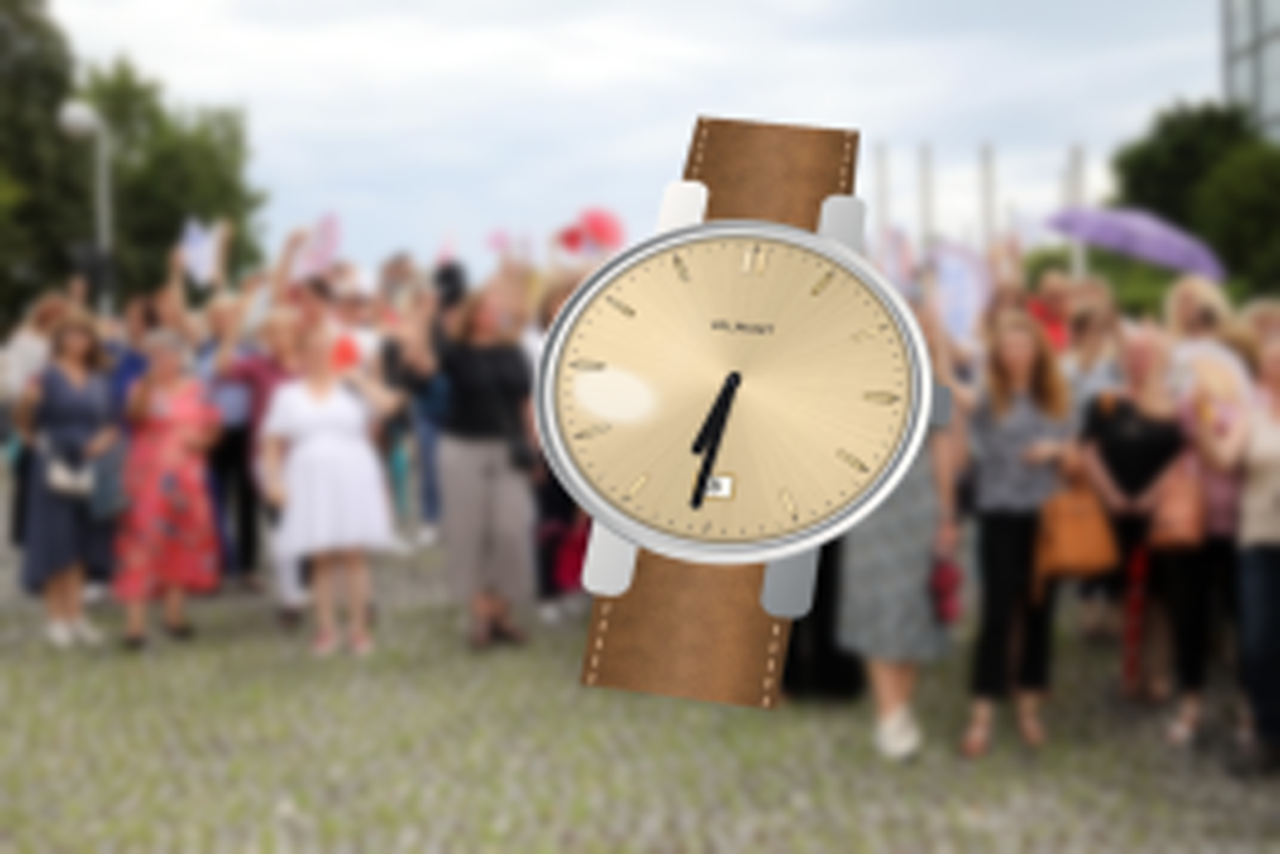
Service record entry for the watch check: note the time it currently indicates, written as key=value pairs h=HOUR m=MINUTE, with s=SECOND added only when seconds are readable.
h=6 m=31
